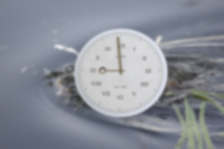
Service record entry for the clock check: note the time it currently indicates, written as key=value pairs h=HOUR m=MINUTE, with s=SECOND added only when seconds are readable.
h=8 m=59
